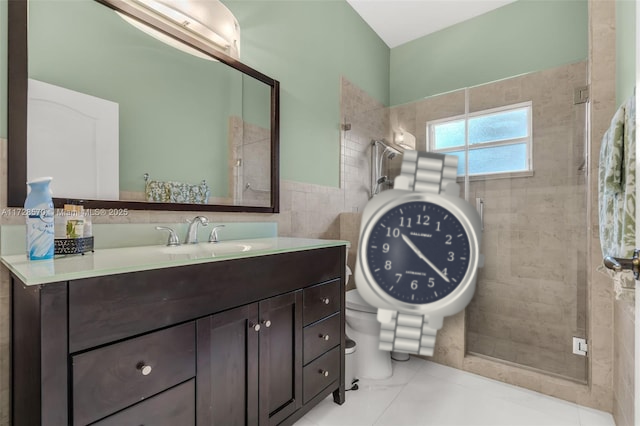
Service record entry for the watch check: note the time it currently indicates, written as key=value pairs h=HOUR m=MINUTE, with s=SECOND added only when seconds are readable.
h=10 m=21
